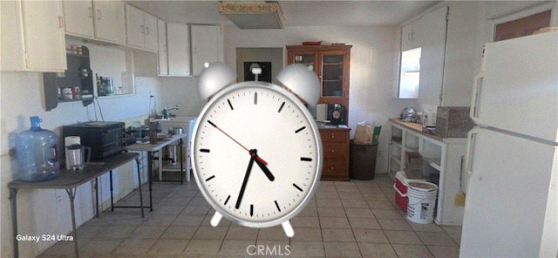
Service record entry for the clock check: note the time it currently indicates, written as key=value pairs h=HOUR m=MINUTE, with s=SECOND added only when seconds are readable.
h=4 m=32 s=50
